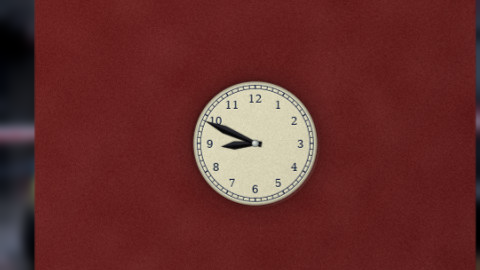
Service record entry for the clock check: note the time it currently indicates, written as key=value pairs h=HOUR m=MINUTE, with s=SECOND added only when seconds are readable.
h=8 m=49
